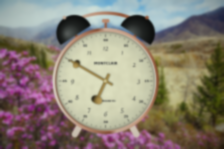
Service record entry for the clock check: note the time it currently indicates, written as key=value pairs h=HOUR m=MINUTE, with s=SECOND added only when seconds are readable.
h=6 m=50
